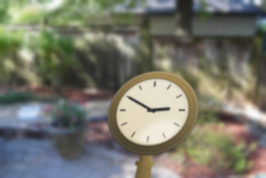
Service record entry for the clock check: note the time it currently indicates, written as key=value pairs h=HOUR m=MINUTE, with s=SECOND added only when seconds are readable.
h=2 m=50
